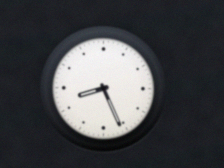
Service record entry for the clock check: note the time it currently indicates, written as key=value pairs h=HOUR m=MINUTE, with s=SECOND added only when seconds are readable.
h=8 m=26
